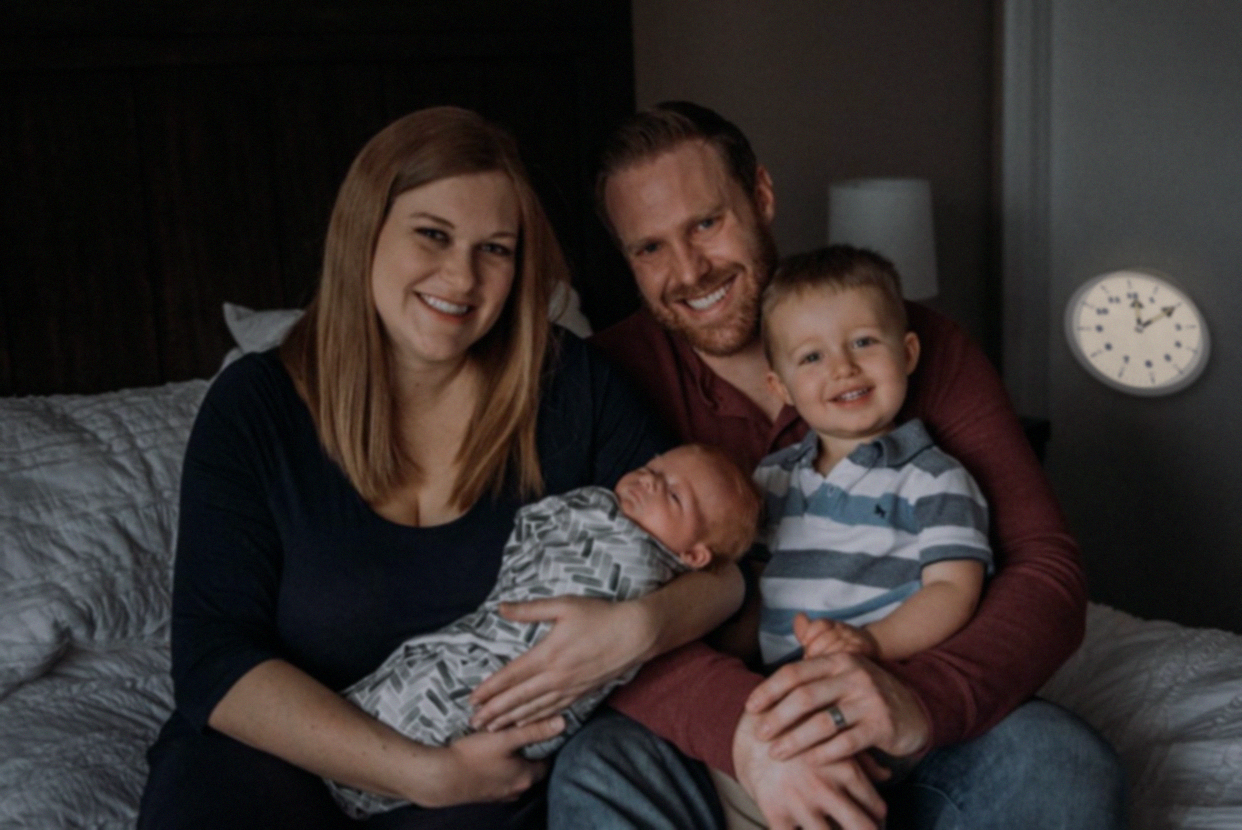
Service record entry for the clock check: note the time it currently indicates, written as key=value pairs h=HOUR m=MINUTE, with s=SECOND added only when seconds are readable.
h=12 m=10
